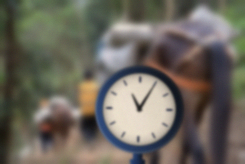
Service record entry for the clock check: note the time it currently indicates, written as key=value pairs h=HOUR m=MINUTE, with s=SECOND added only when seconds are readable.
h=11 m=5
